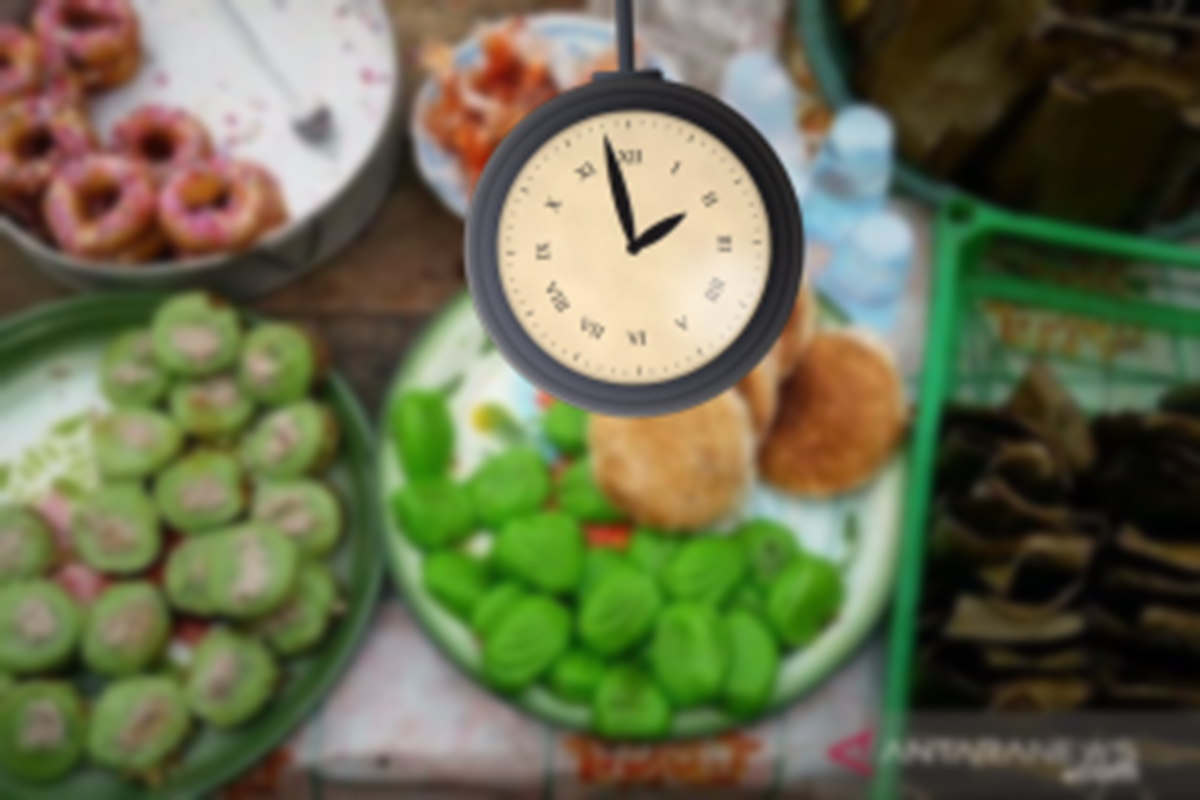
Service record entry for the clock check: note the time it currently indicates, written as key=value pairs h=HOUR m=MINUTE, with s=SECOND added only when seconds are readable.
h=1 m=58
